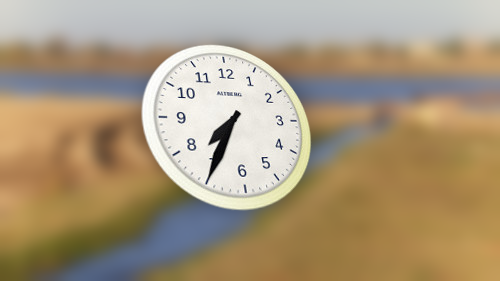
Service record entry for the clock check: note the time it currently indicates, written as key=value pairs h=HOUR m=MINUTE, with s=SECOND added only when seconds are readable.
h=7 m=35
